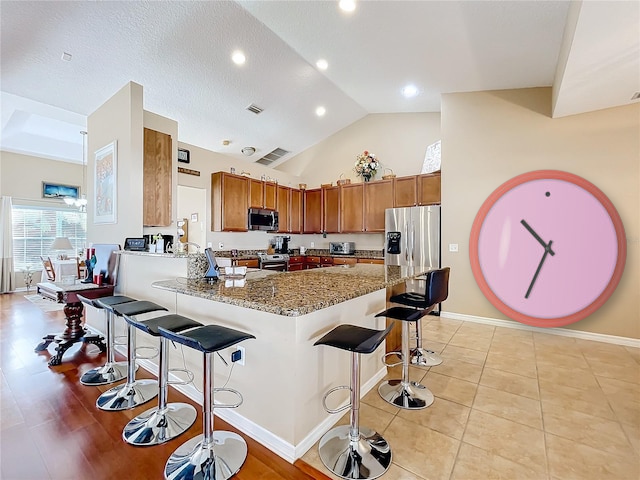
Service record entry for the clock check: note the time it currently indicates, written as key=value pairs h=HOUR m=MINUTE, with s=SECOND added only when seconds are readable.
h=10 m=34
